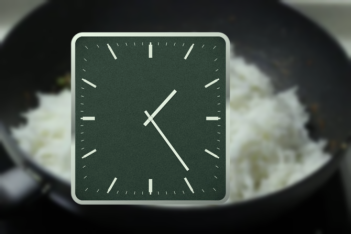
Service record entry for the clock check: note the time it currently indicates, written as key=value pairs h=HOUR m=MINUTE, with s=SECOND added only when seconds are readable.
h=1 m=24
